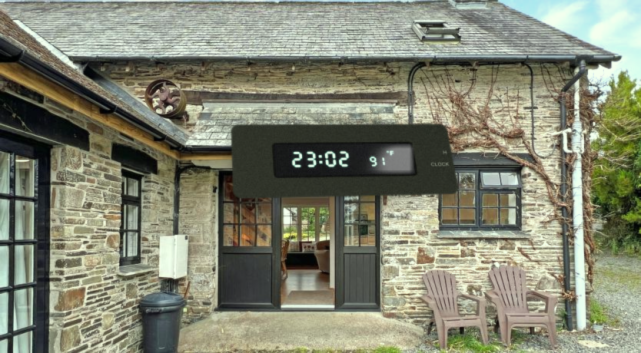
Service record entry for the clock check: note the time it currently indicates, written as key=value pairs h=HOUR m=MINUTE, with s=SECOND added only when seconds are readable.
h=23 m=2
